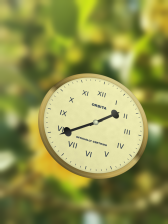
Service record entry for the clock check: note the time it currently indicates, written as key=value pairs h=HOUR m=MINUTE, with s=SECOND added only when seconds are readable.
h=1 m=39
